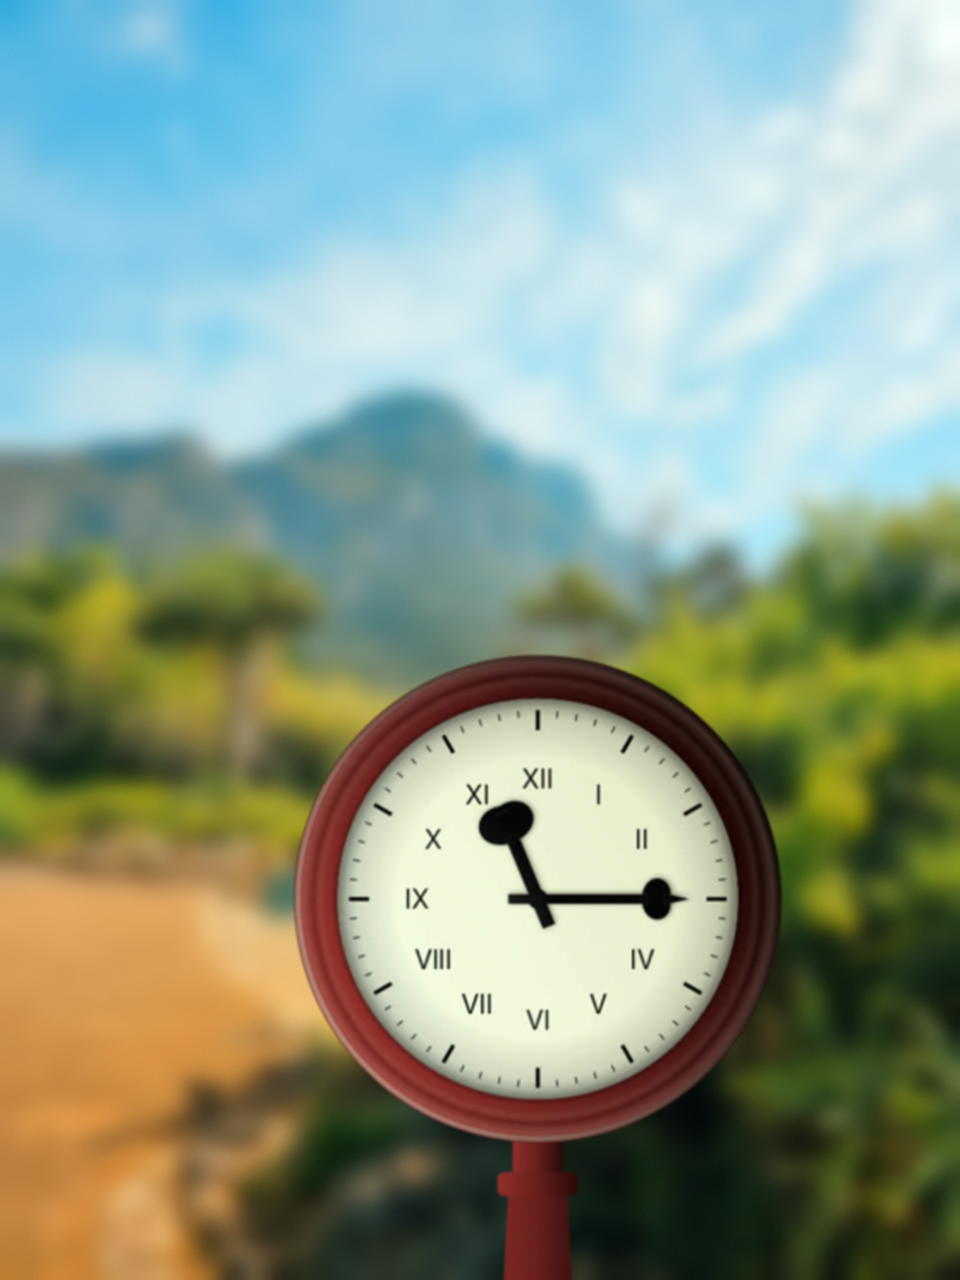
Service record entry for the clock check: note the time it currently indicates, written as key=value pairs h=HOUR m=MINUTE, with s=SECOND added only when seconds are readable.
h=11 m=15
